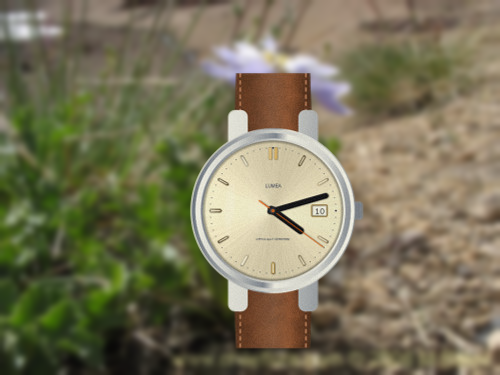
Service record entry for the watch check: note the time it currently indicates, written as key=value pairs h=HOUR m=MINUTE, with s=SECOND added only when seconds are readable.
h=4 m=12 s=21
